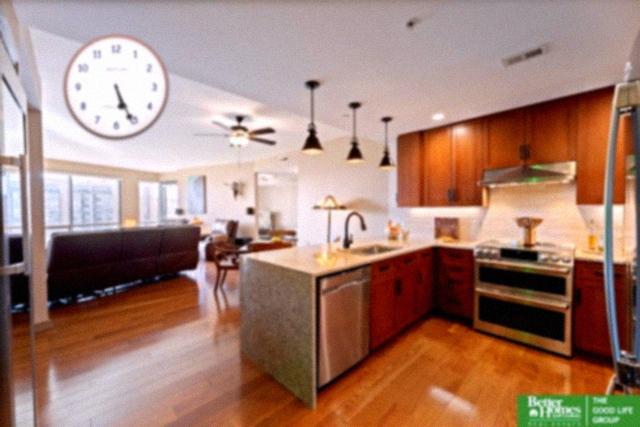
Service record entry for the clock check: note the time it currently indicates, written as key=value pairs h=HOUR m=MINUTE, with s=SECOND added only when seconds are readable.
h=5 m=26
